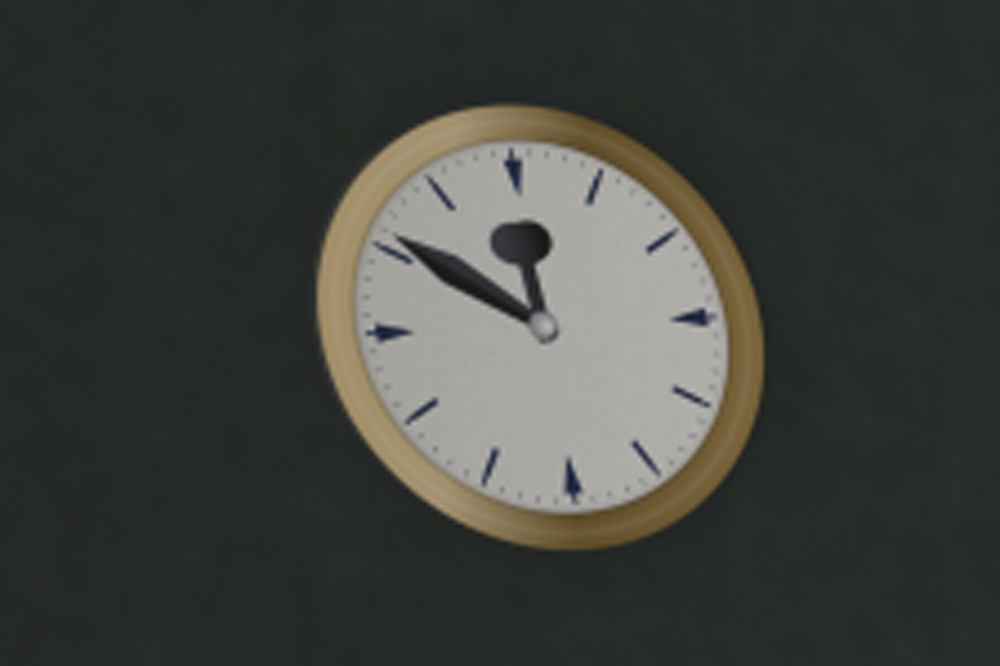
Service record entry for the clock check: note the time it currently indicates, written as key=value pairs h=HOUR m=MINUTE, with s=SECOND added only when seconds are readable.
h=11 m=51
